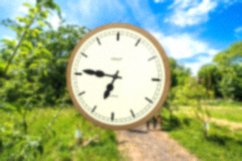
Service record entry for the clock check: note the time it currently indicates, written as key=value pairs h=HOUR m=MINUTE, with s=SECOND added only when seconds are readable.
h=6 m=46
